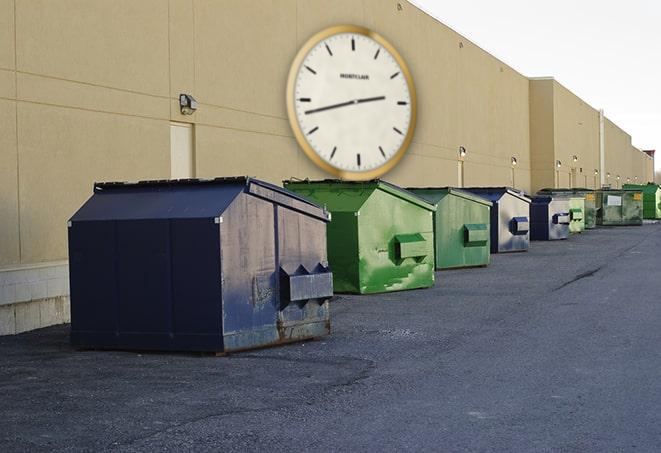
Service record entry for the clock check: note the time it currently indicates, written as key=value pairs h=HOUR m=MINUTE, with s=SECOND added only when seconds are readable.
h=2 m=43
